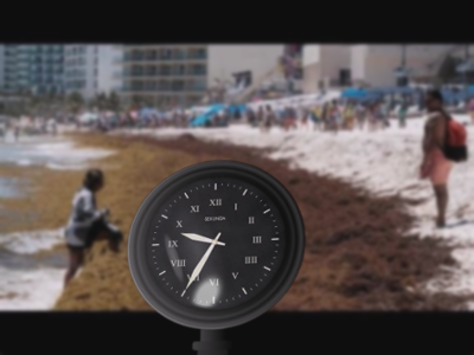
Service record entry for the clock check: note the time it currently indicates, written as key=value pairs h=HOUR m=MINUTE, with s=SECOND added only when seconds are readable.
h=9 m=35
